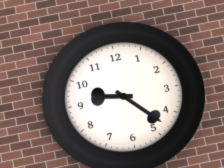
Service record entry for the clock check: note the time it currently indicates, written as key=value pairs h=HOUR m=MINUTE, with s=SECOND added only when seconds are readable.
h=9 m=23
